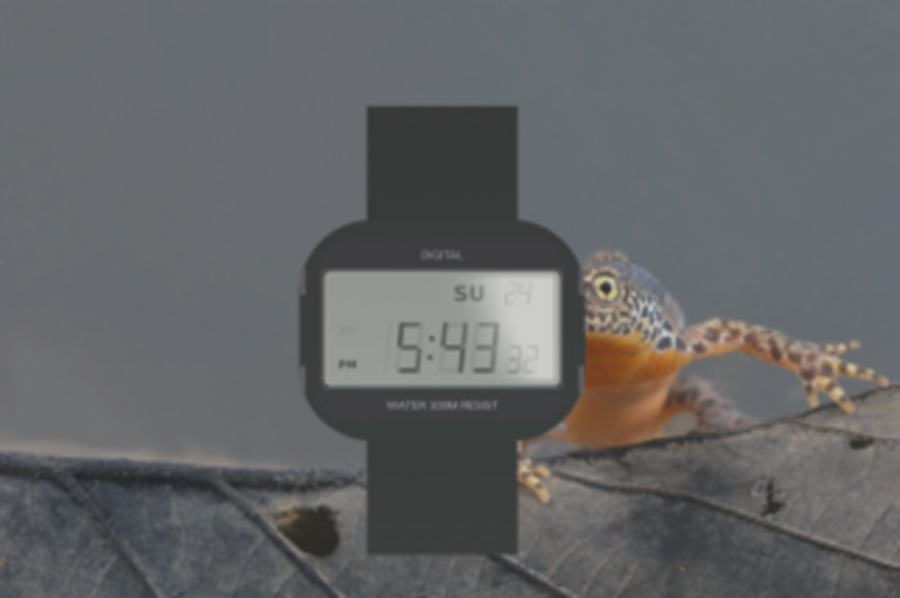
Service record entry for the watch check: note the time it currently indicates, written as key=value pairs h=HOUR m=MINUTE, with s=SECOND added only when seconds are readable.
h=5 m=43 s=32
